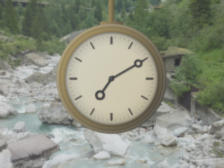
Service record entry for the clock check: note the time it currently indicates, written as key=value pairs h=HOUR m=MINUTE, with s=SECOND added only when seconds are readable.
h=7 m=10
